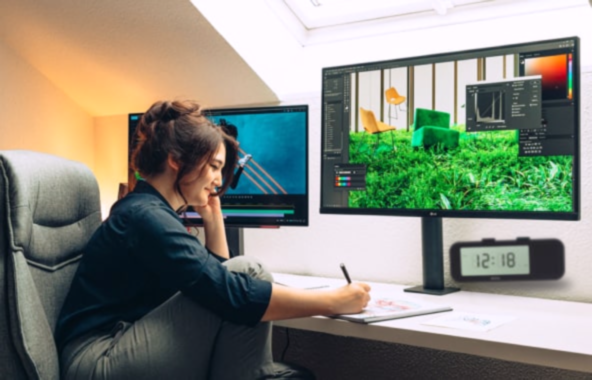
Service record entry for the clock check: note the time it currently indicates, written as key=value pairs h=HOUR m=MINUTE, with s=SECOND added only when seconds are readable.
h=12 m=18
